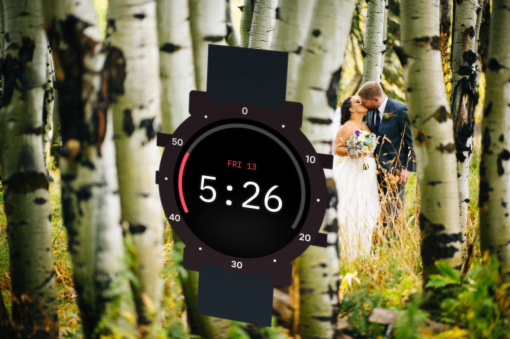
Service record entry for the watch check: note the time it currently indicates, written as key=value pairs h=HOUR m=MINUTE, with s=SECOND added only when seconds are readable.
h=5 m=26
